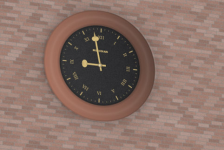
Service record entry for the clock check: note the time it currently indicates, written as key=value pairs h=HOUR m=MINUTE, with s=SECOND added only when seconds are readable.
h=8 m=58
